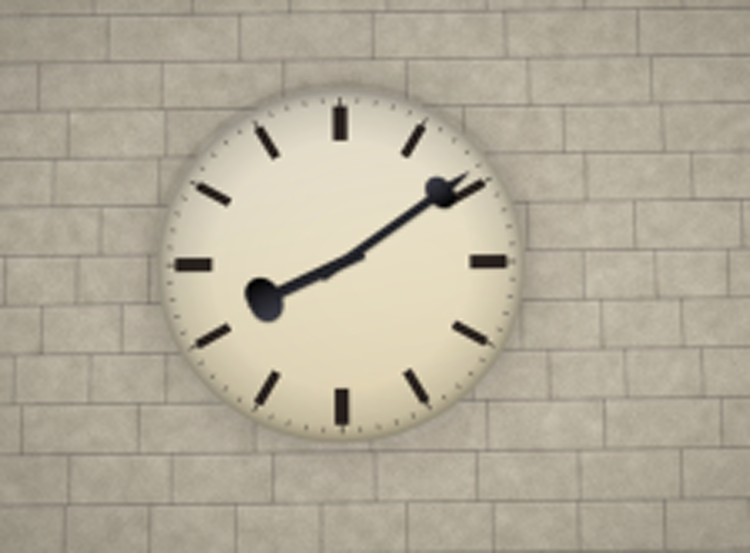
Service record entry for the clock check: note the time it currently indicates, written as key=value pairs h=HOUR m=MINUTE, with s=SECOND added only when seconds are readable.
h=8 m=9
